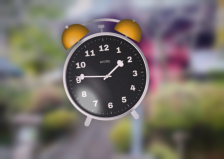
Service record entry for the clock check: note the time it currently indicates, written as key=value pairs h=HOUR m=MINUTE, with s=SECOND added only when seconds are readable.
h=1 m=46
